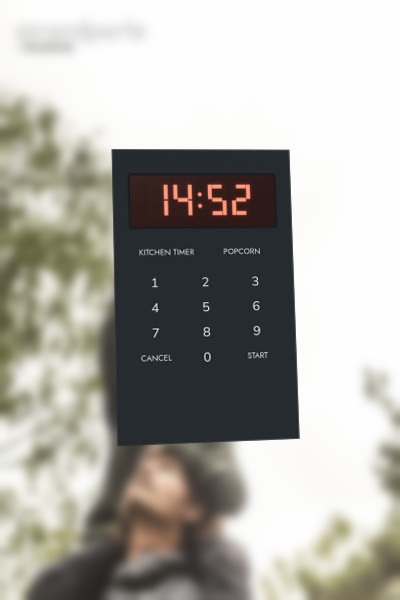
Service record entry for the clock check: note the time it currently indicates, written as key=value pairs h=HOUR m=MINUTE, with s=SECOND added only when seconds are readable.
h=14 m=52
